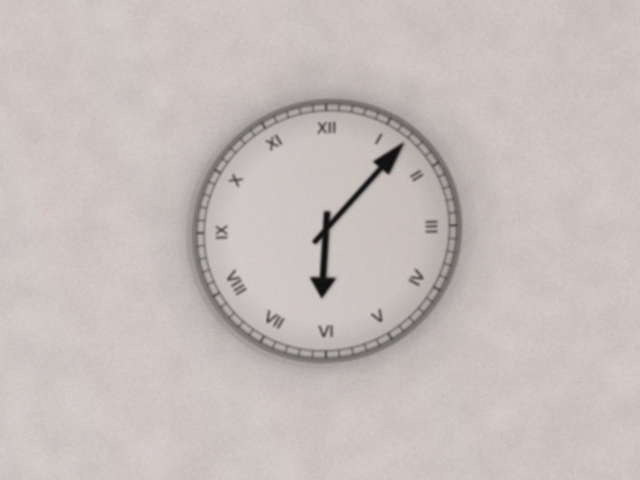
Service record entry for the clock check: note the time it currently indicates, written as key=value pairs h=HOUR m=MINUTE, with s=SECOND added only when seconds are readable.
h=6 m=7
